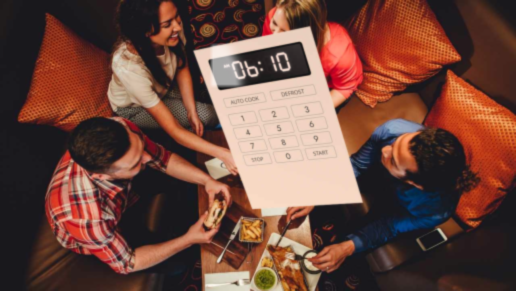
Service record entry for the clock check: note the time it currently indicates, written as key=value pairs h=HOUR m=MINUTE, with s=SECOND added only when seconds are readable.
h=6 m=10
